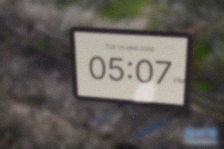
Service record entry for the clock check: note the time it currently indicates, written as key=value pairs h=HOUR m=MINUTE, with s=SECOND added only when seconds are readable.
h=5 m=7
